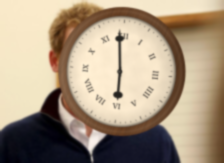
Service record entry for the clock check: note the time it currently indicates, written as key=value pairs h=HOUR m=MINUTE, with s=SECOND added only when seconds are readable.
h=5 m=59
